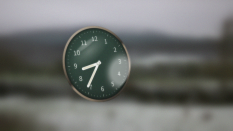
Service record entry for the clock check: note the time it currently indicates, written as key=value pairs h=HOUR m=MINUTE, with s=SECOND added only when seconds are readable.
h=8 m=36
